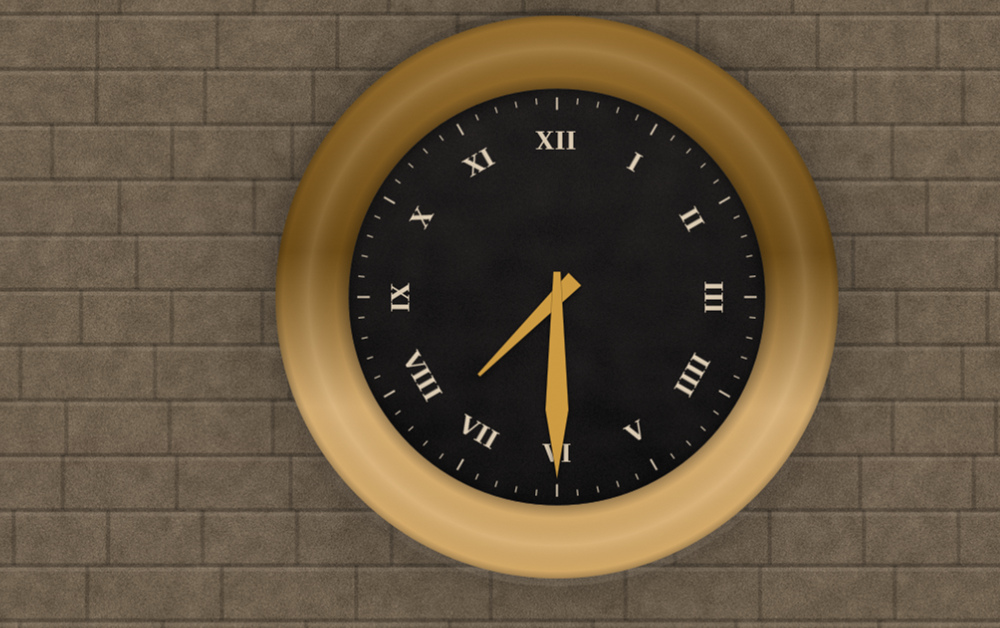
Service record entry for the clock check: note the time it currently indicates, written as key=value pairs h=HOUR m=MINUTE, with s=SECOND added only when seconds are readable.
h=7 m=30
